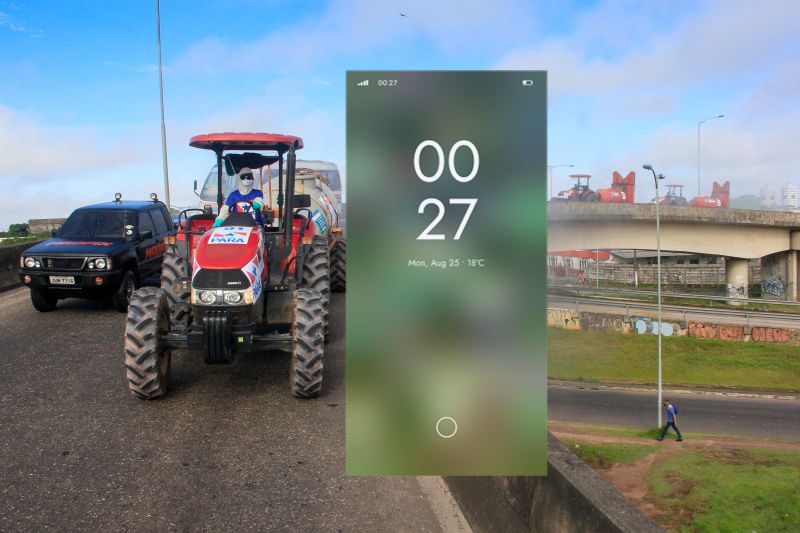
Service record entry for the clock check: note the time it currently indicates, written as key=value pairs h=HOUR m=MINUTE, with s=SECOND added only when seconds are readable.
h=0 m=27
